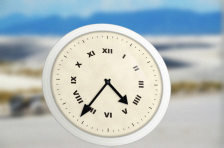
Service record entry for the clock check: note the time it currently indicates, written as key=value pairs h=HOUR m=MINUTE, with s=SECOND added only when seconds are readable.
h=4 m=36
